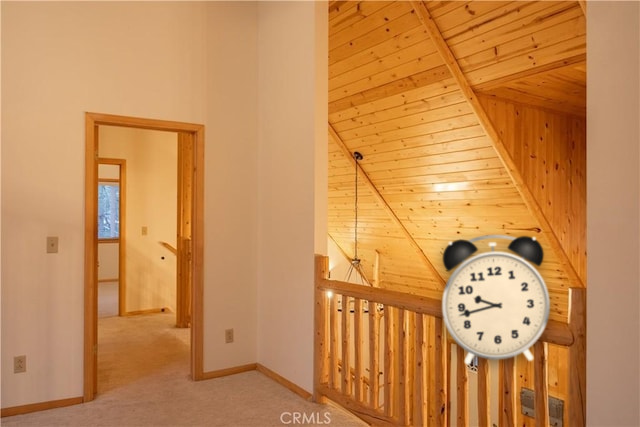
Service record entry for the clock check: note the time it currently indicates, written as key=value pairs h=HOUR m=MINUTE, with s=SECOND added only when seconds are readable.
h=9 m=43
